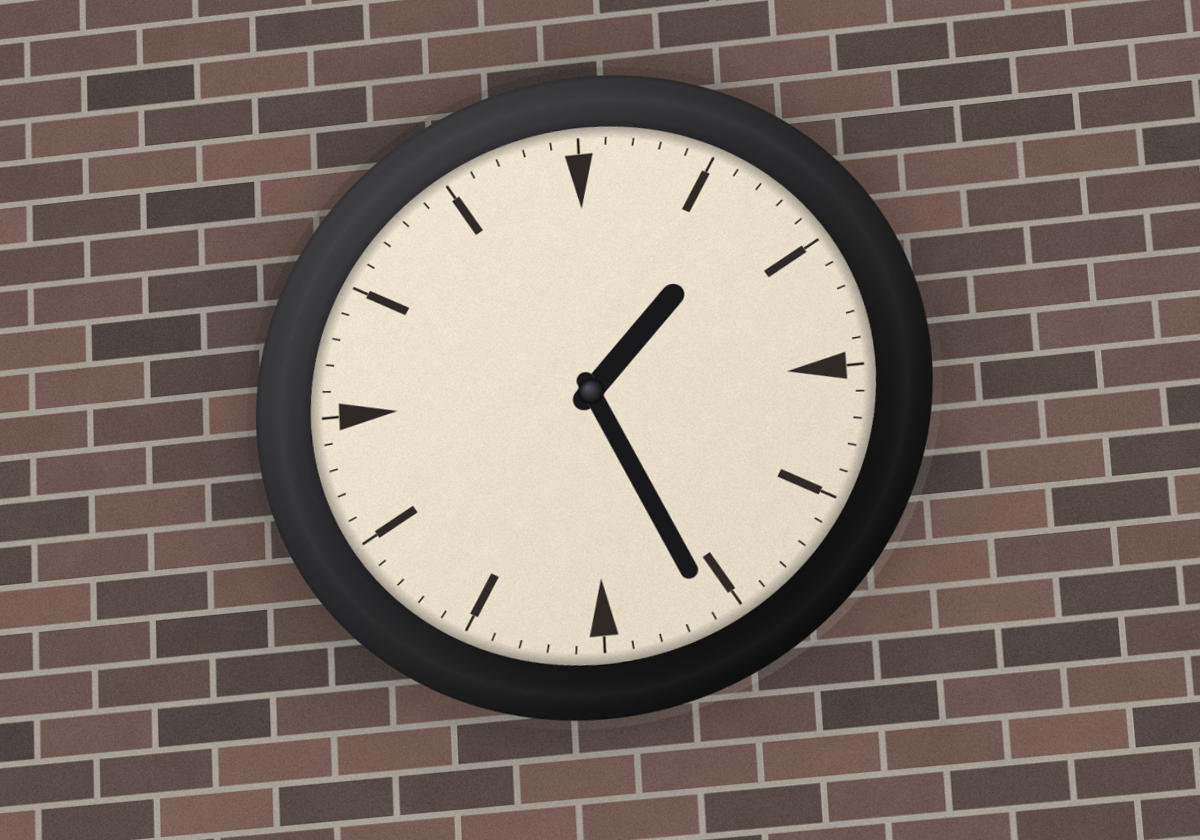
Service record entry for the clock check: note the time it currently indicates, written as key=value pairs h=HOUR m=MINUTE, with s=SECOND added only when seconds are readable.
h=1 m=26
